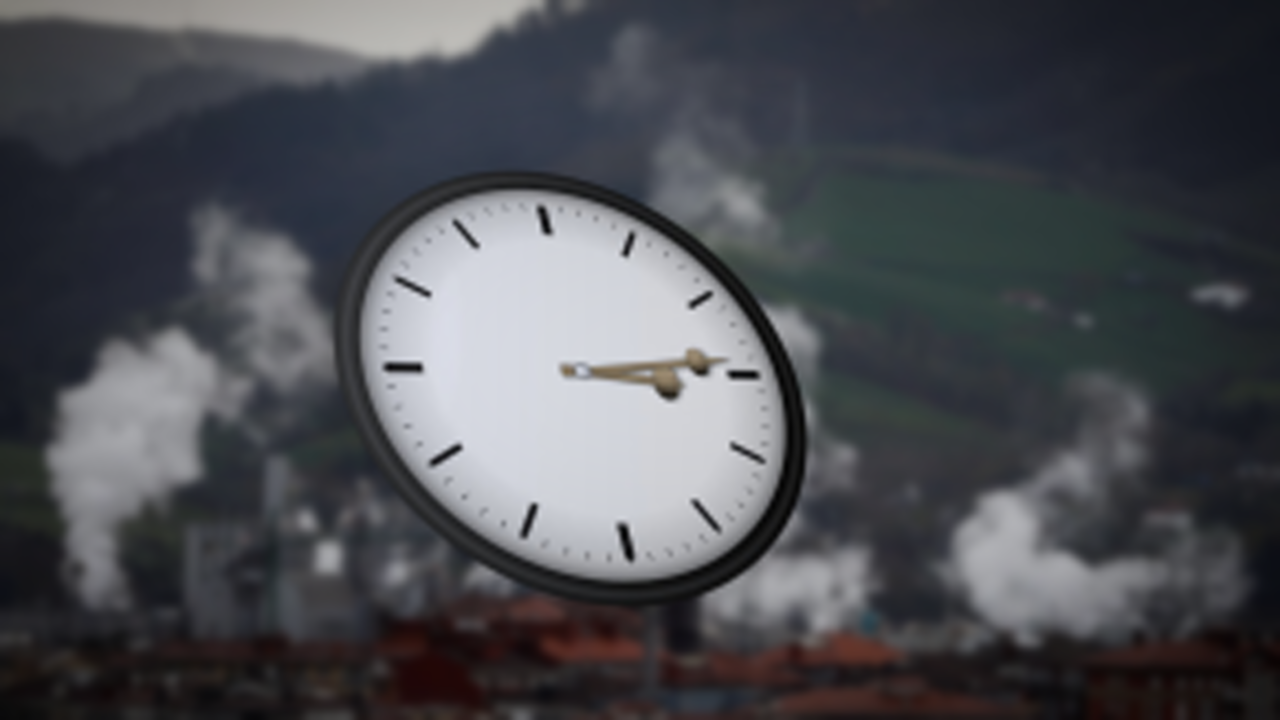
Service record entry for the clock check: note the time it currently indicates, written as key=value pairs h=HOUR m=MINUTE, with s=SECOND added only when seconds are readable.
h=3 m=14
